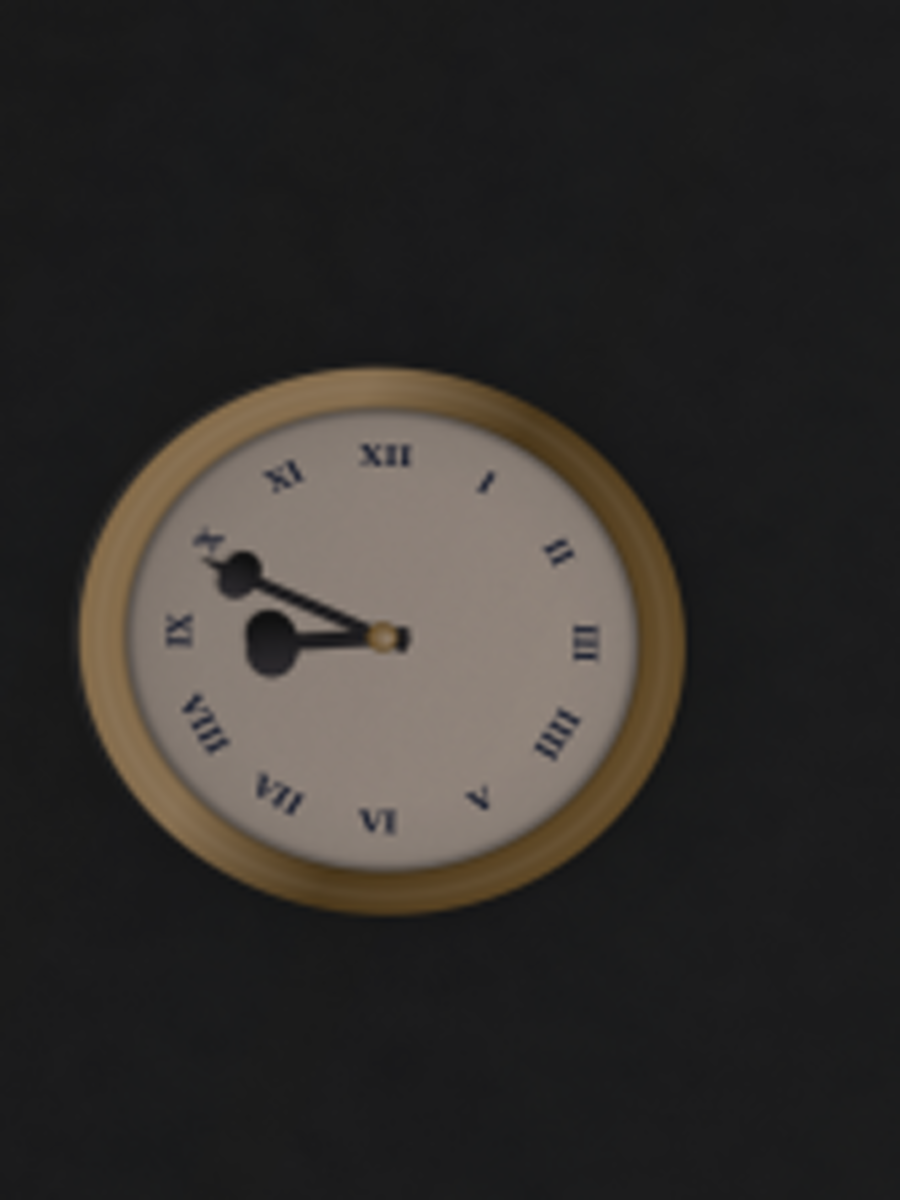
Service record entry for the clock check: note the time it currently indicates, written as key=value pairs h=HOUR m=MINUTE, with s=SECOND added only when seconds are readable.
h=8 m=49
